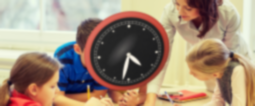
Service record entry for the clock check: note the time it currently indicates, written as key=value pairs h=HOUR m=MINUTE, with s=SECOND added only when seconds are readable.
h=4 m=32
